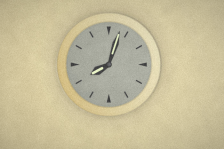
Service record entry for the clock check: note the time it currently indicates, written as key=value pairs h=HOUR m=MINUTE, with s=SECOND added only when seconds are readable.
h=8 m=3
